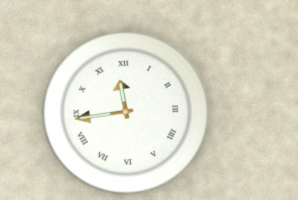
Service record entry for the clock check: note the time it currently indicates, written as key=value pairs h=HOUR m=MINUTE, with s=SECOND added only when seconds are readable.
h=11 m=44
